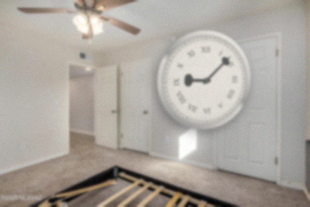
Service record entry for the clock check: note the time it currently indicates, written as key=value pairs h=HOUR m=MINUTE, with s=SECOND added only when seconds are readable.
h=9 m=8
